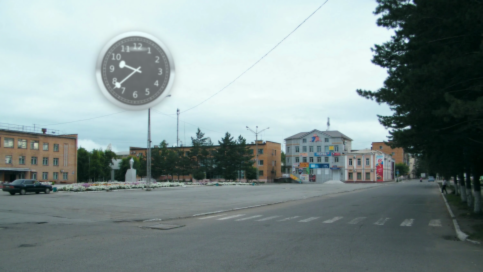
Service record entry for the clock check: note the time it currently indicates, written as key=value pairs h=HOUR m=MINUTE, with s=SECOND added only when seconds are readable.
h=9 m=38
